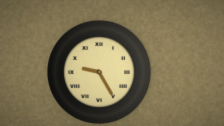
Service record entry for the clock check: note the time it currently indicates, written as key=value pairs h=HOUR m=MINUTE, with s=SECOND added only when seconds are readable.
h=9 m=25
